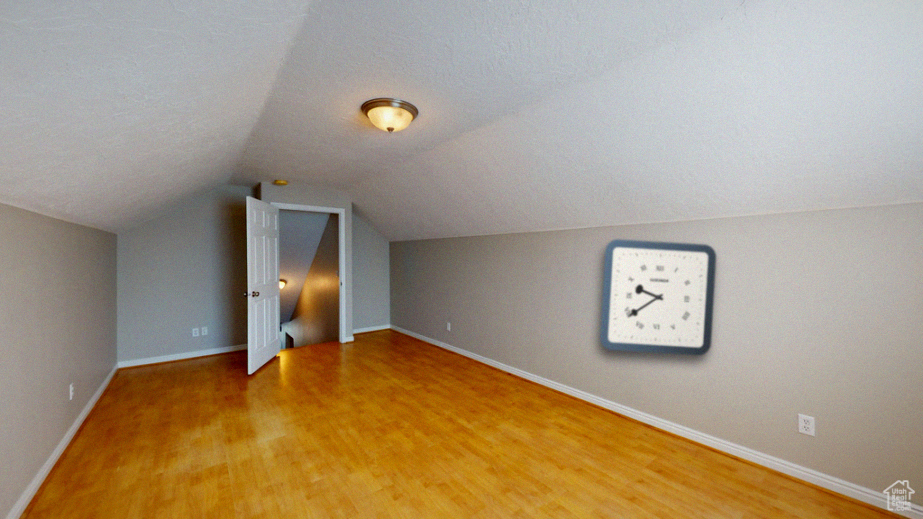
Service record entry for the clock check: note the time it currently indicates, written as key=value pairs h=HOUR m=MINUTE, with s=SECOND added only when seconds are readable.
h=9 m=39
